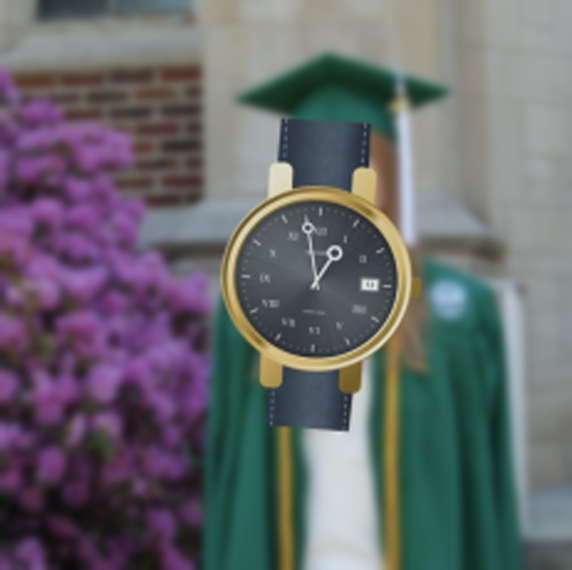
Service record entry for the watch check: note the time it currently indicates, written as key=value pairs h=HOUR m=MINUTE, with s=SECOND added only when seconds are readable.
h=12 m=58
